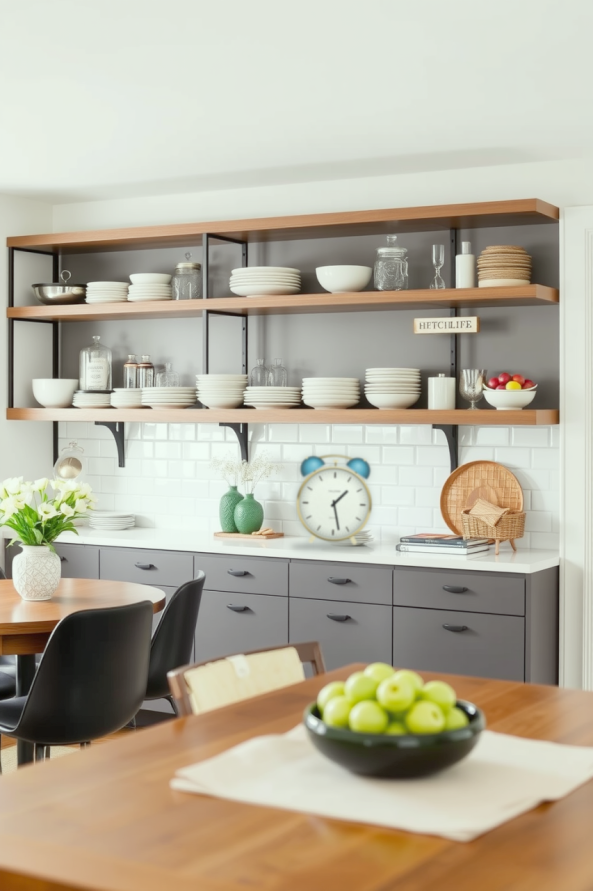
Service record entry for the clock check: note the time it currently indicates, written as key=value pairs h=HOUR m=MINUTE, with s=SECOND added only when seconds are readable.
h=1 m=28
